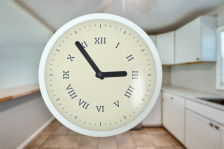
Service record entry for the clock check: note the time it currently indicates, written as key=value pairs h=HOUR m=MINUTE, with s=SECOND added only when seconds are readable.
h=2 m=54
